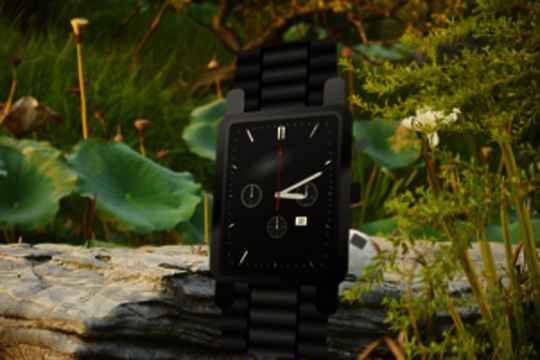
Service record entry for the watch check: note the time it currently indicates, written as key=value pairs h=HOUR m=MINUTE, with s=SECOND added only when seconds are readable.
h=3 m=11
